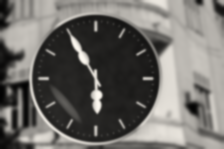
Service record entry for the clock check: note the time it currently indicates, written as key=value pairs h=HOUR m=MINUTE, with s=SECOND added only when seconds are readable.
h=5 m=55
